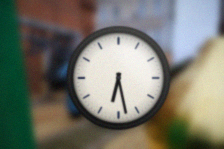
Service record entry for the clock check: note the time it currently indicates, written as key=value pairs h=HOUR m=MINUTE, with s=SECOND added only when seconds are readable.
h=6 m=28
